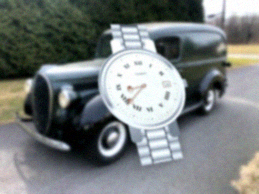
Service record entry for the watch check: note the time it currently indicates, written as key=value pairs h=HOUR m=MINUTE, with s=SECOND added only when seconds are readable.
h=8 m=38
